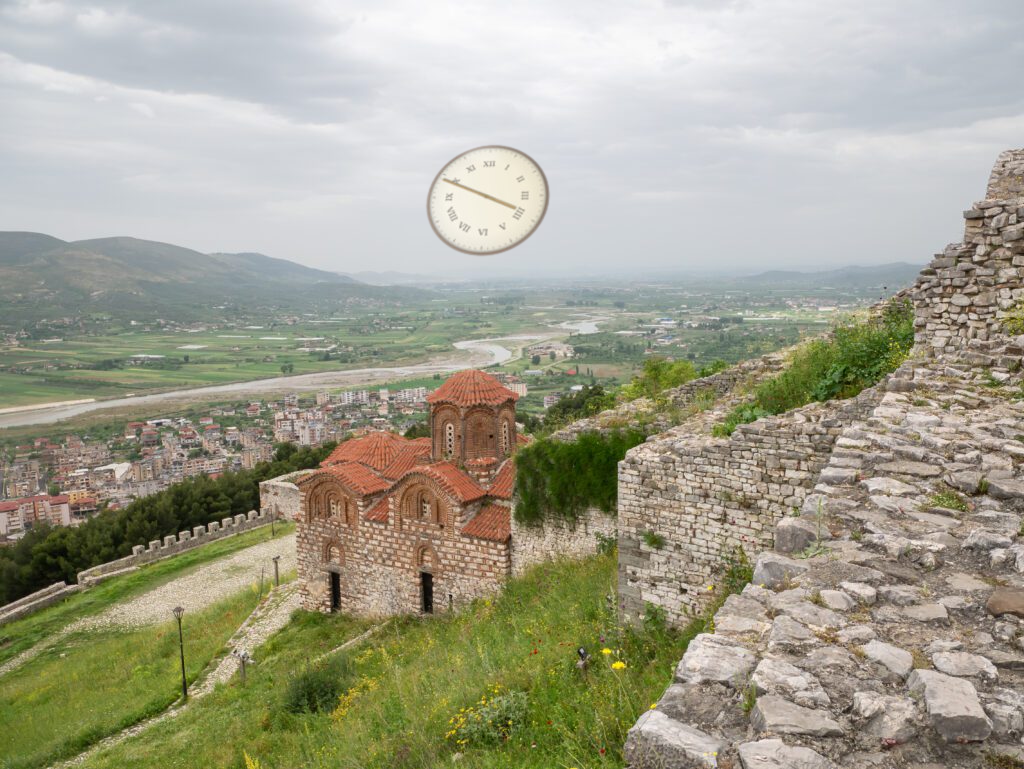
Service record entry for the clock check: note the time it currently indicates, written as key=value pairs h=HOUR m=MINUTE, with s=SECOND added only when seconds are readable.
h=3 m=49
